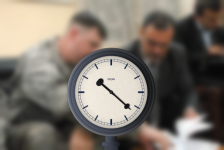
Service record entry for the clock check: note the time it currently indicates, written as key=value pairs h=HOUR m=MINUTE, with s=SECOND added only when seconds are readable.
h=10 m=22
